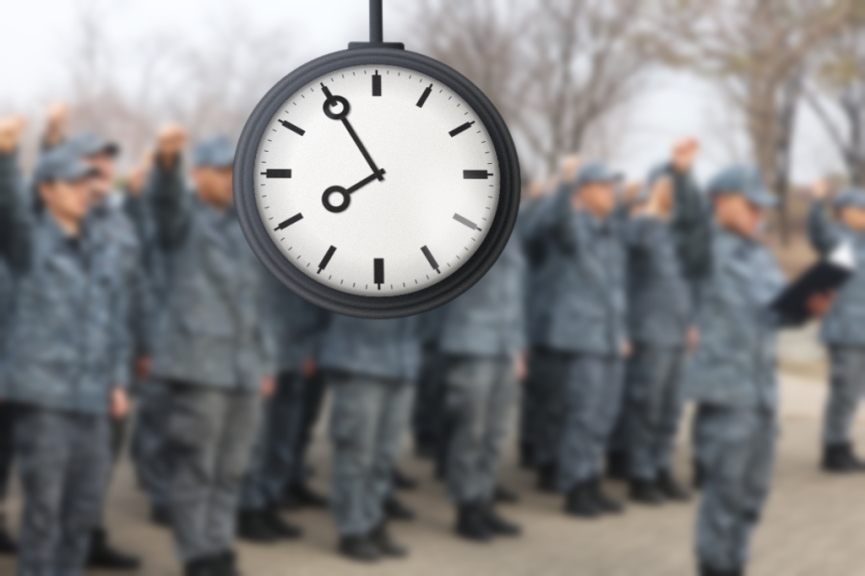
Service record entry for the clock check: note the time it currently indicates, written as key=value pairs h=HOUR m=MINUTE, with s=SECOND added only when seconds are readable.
h=7 m=55
